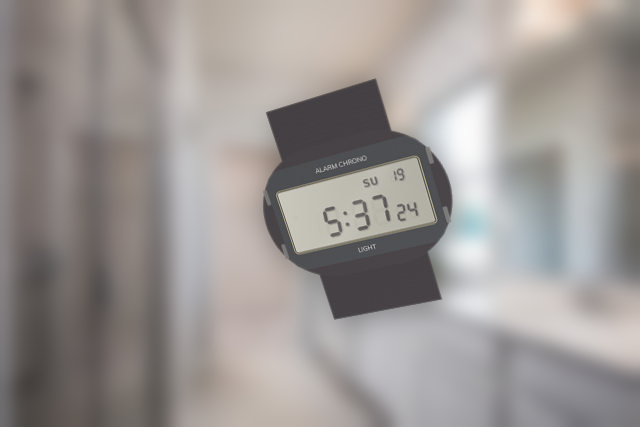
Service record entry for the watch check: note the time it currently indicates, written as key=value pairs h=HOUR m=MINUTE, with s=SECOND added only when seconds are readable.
h=5 m=37 s=24
